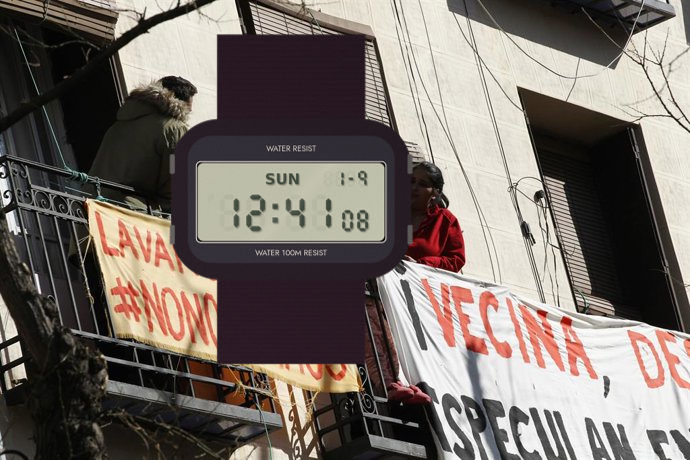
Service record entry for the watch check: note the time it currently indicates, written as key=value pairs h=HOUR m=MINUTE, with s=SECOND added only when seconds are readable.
h=12 m=41 s=8
